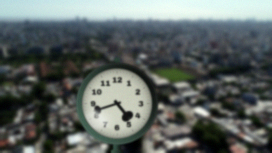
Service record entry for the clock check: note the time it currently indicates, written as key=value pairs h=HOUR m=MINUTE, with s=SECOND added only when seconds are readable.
h=4 m=42
